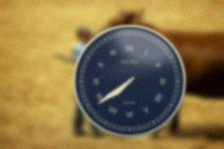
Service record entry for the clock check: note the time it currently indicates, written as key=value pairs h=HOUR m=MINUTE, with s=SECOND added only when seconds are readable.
h=7 m=39
